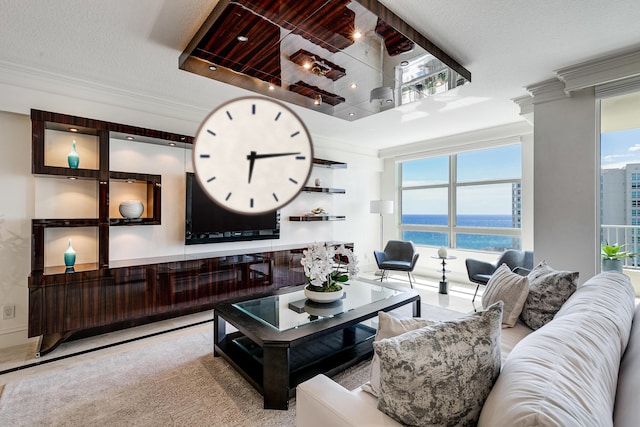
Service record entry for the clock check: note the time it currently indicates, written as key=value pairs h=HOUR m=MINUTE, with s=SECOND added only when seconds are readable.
h=6 m=14
